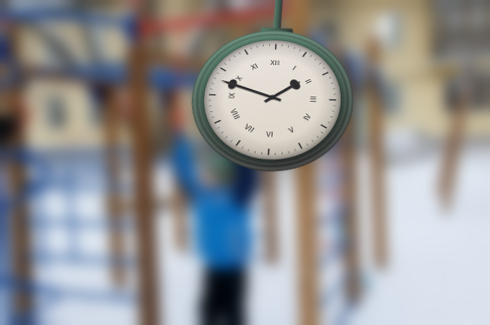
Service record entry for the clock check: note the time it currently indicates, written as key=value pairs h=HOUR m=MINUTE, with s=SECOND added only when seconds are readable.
h=1 m=48
